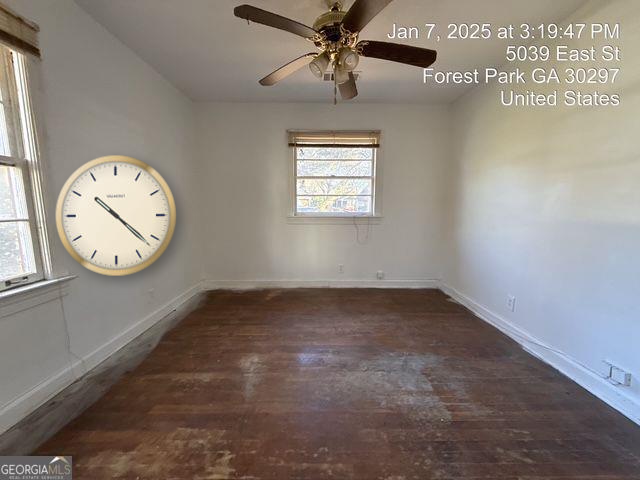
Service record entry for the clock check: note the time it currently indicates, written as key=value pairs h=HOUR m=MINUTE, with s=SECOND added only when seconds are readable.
h=10 m=22
